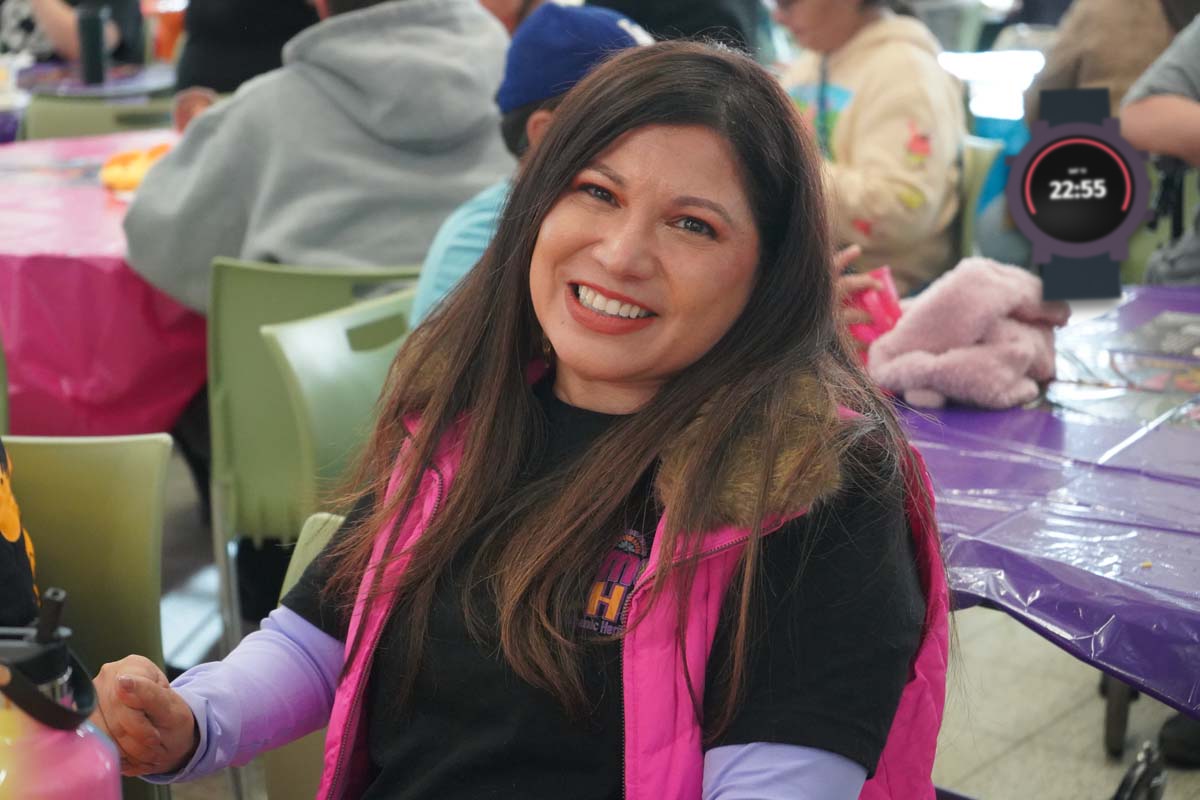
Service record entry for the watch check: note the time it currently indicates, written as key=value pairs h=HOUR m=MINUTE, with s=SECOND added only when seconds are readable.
h=22 m=55
